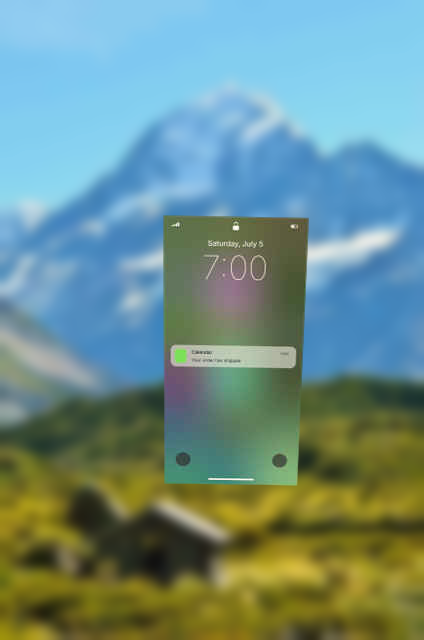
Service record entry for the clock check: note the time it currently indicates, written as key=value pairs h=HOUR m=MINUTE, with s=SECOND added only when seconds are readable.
h=7 m=0
